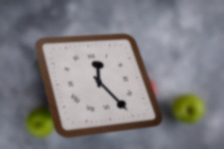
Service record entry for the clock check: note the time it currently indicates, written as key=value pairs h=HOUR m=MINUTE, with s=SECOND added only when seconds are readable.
h=12 m=25
